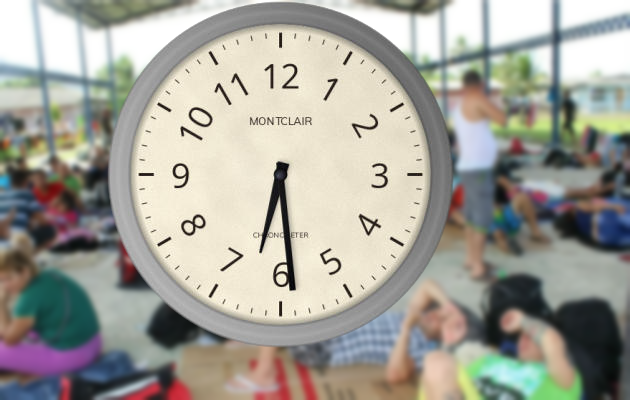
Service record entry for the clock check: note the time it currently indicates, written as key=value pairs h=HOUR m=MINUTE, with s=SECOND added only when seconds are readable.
h=6 m=29
